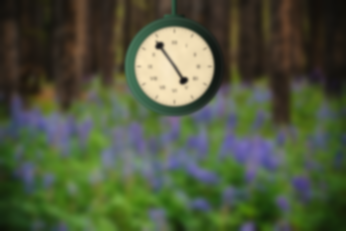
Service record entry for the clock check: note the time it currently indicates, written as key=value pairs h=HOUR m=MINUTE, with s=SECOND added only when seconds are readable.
h=4 m=54
